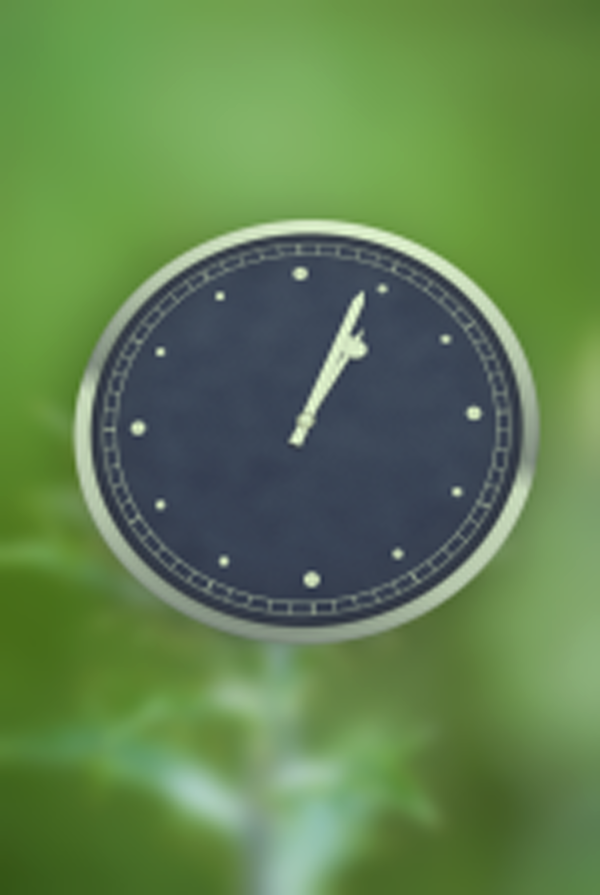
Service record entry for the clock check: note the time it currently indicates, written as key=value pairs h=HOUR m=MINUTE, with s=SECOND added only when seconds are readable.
h=1 m=4
